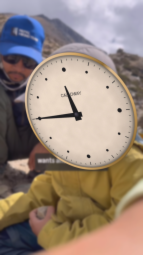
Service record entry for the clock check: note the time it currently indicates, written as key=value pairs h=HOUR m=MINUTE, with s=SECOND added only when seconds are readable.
h=11 m=45
